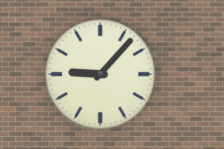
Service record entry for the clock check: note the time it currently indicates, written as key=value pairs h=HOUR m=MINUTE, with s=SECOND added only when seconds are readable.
h=9 m=7
